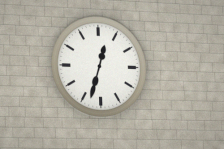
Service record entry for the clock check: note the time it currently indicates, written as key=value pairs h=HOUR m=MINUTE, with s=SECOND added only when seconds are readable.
h=12 m=33
